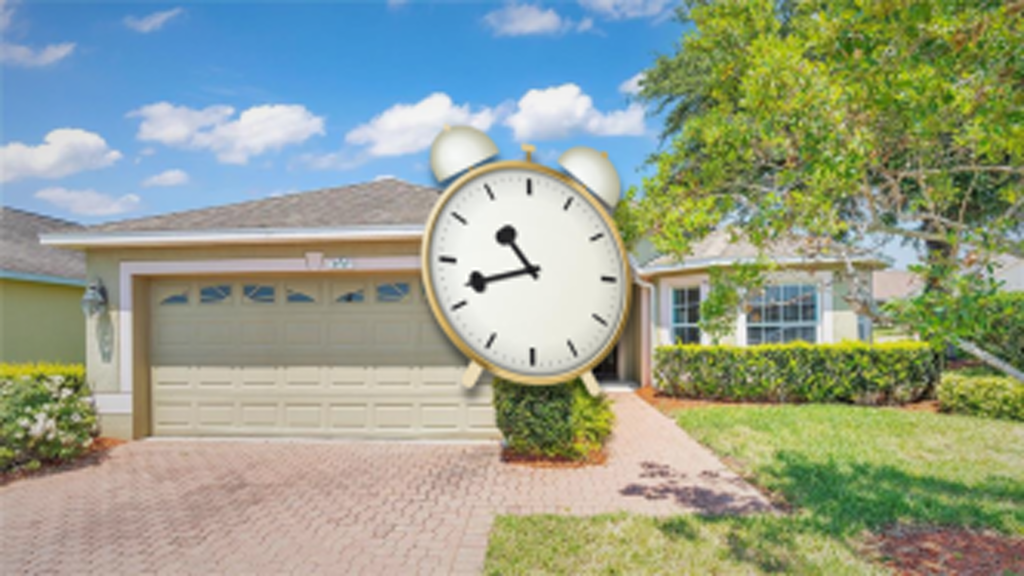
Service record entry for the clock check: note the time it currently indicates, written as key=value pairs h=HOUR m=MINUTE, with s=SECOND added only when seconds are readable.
h=10 m=42
